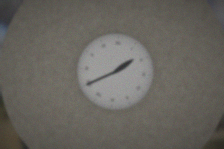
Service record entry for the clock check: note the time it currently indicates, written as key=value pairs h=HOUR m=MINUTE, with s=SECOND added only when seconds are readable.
h=1 m=40
